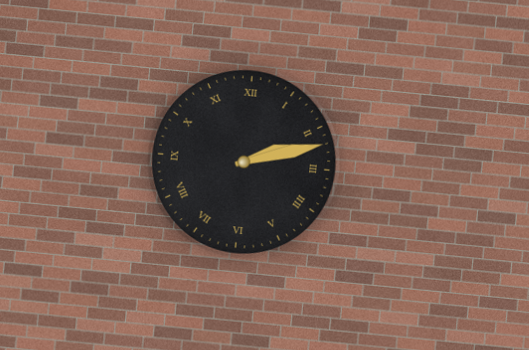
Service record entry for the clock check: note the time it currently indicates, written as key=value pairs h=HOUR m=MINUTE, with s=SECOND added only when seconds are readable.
h=2 m=12
